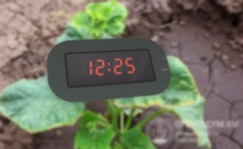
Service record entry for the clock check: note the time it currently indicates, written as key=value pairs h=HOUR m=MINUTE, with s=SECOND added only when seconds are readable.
h=12 m=25
